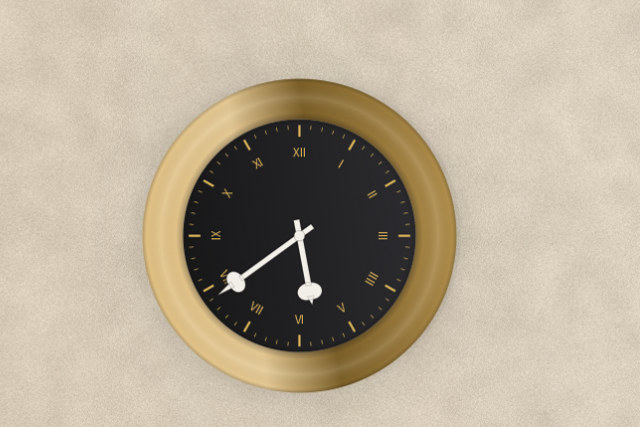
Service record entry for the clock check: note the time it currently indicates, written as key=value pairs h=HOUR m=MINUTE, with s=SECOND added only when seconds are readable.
h=5 m=39
